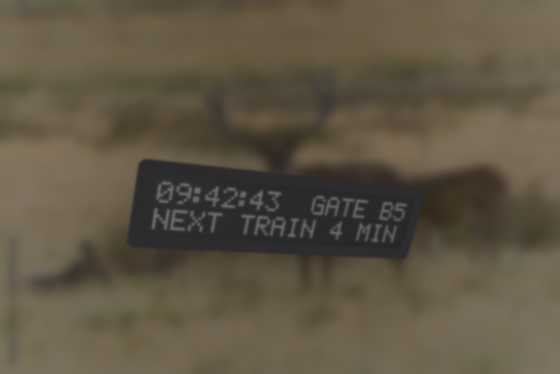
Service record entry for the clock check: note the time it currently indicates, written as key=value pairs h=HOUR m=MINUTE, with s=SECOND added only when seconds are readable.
h=9 m=42 s=43
